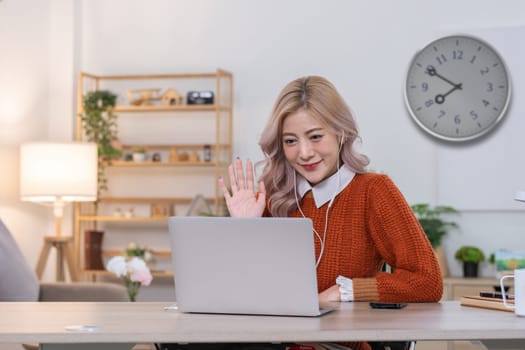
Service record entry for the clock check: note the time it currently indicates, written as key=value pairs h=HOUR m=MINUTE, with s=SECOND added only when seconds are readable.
h=7 m=50
